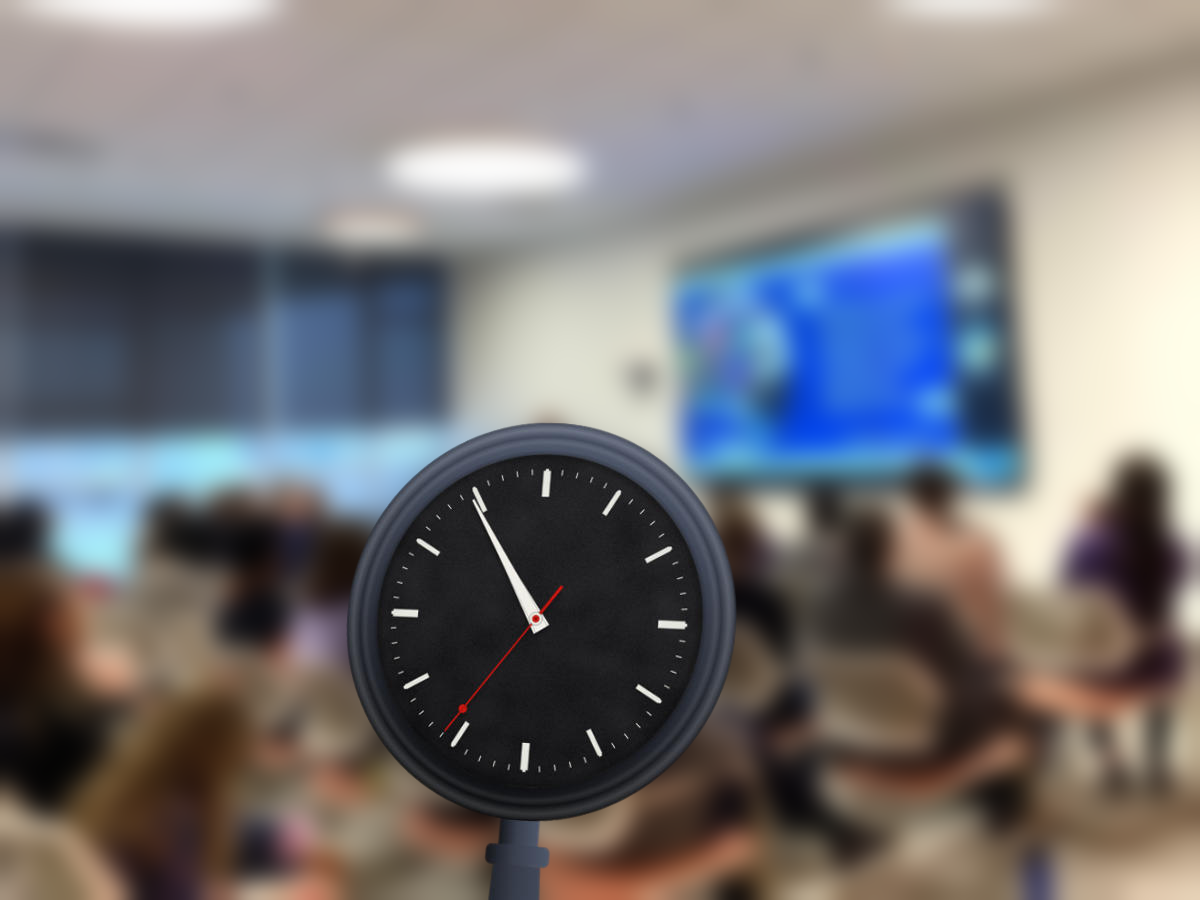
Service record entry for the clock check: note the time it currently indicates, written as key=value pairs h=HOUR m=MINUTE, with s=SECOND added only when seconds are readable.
h=10 m=54 s=36
